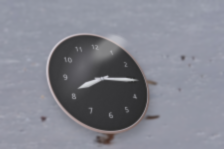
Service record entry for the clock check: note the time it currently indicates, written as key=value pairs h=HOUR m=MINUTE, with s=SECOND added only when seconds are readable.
h=8 m=15
